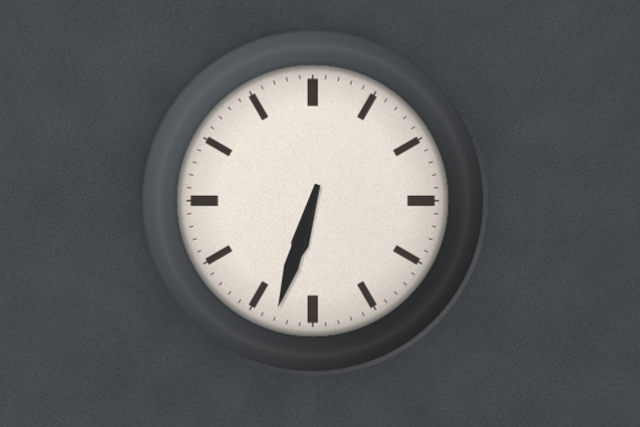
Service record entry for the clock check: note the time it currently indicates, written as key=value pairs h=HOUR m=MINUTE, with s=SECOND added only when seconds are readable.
h=6 m=33
